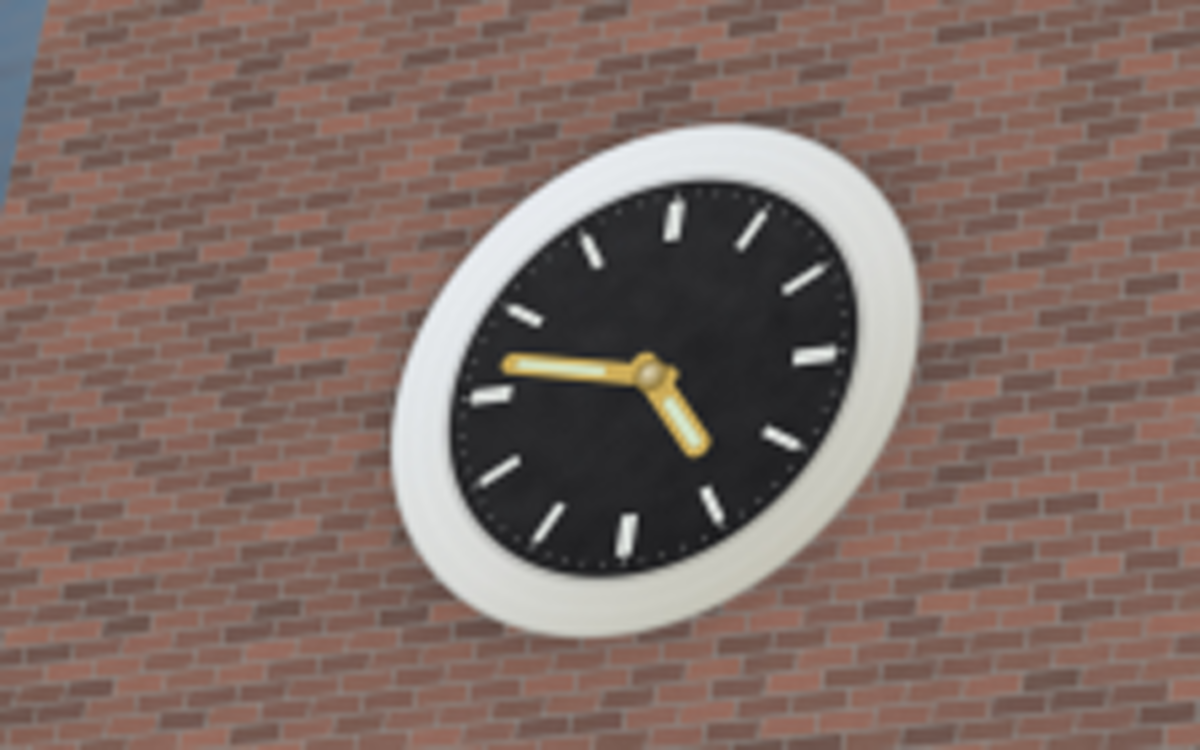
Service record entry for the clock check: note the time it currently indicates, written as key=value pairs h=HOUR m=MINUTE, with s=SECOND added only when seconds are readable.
h=4 m=47
